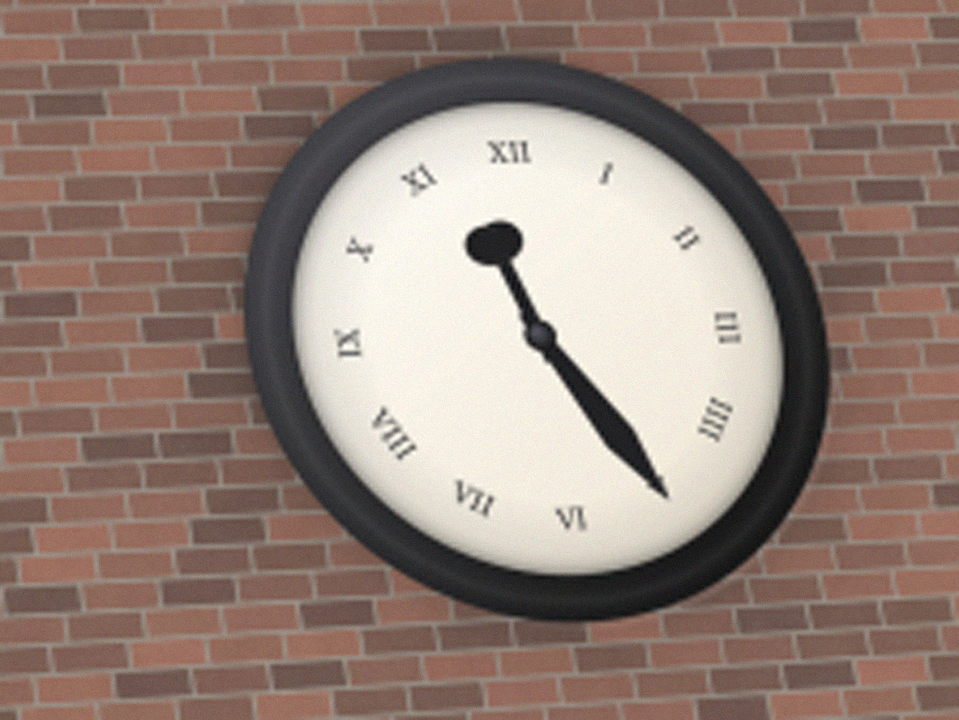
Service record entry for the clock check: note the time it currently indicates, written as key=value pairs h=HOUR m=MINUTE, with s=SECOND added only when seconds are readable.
h=11 m=25
